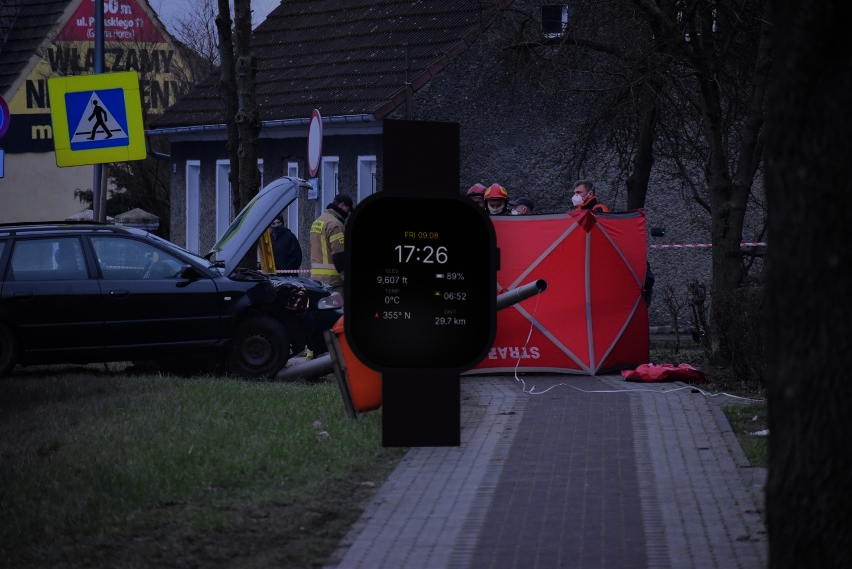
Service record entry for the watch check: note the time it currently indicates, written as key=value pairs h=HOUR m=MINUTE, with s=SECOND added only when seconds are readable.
h=17 m=26
